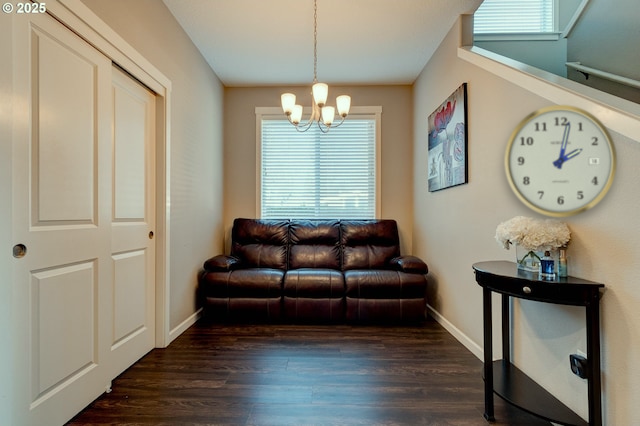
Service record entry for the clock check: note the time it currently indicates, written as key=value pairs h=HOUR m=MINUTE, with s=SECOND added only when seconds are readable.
h=2 m=2
